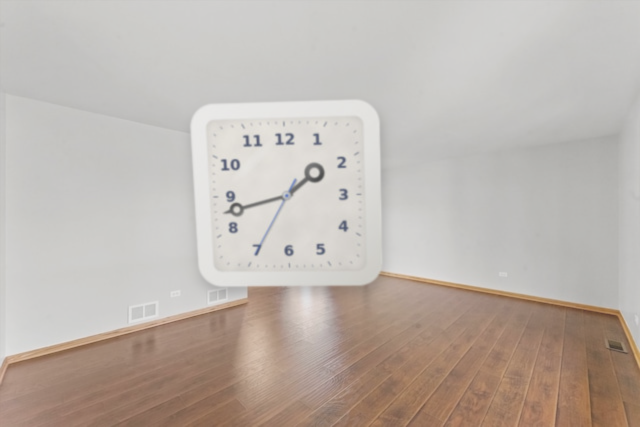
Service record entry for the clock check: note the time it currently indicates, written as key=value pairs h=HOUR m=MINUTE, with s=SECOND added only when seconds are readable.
h=1 m=42 s=35
